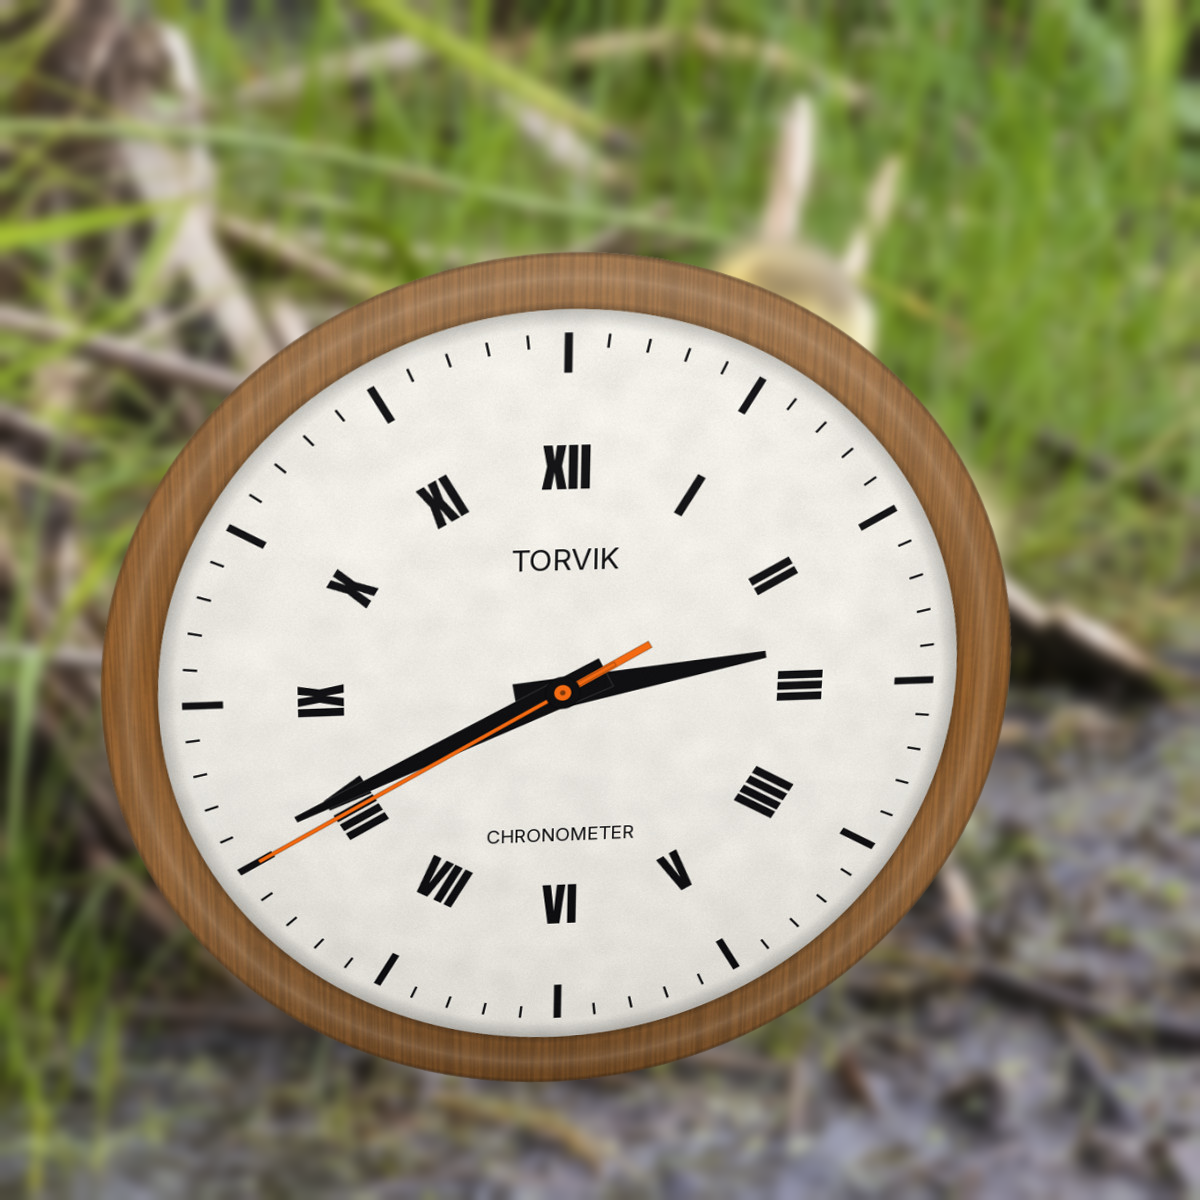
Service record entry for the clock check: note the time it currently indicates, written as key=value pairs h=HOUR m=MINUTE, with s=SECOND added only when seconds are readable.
h=2 m=40 s=40
